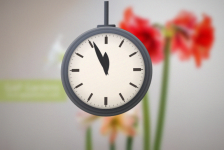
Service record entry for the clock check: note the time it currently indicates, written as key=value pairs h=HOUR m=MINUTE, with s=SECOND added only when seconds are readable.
h=11 m=56
